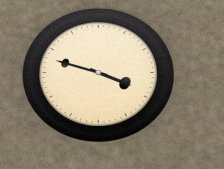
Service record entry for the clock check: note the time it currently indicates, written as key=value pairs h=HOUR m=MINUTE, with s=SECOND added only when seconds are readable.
h=3 m=48
